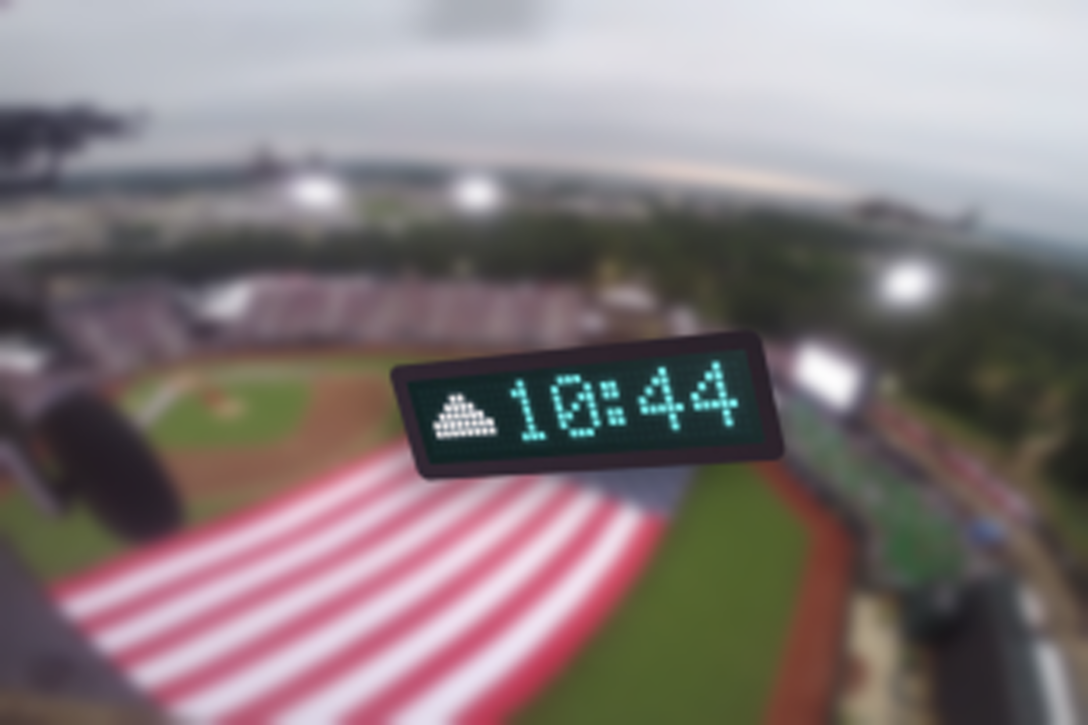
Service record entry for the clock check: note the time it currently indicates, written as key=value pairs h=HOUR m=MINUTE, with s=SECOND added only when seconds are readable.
h=10 m=44
